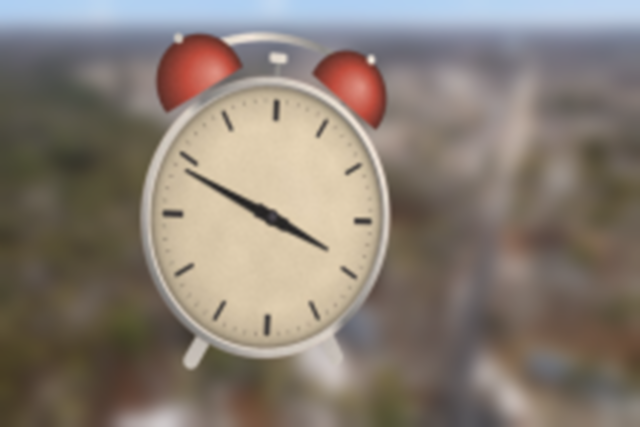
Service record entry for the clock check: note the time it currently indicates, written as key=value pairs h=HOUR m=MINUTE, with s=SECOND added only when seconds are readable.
h=3 m=49
